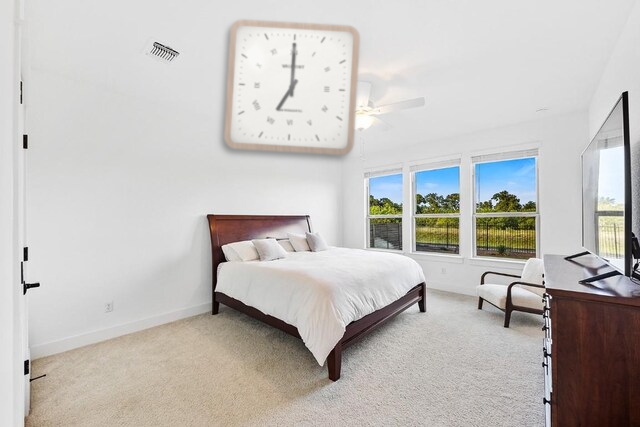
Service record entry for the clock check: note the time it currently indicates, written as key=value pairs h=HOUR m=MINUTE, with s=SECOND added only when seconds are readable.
h=7 m=0
